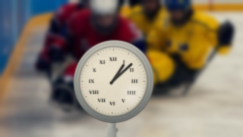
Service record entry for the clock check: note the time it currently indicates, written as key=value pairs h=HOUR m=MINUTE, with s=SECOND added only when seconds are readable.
h=1 m=8
